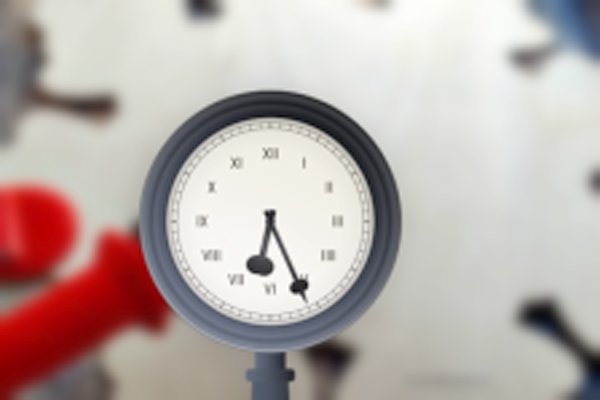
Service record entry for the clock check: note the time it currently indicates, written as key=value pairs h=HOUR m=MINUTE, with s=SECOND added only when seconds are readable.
h=6 m=26
